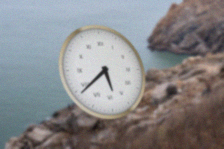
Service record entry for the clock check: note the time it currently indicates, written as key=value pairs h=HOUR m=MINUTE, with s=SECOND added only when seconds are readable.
h=5 m=39
